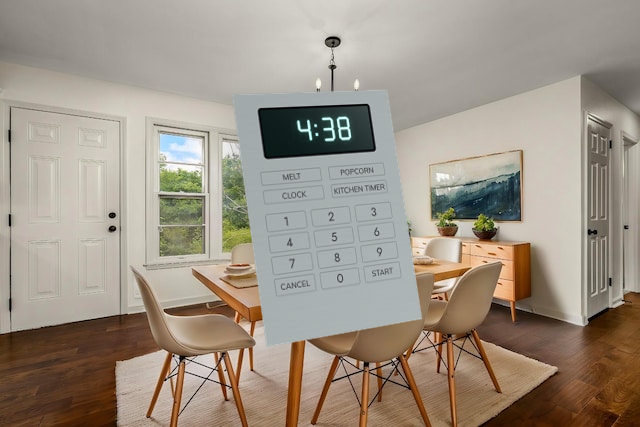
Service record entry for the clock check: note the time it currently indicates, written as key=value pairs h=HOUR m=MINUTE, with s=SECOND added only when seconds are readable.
h=4 m=38
